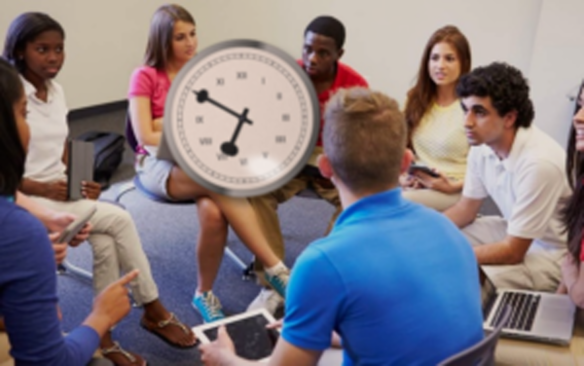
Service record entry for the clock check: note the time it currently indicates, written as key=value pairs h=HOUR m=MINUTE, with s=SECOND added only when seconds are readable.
h=6 m=50
